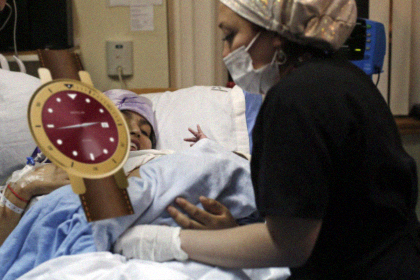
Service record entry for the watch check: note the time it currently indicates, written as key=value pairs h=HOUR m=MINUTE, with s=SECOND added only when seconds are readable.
h=2 m=44
